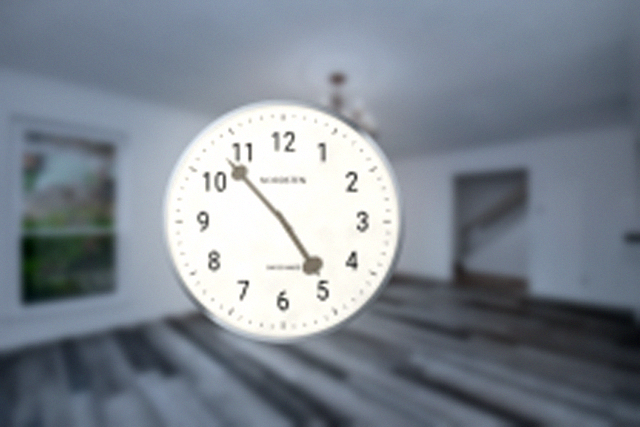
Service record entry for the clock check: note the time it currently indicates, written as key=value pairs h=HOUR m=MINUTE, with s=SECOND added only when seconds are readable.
h=4 m=53
